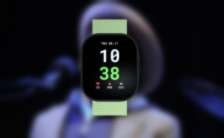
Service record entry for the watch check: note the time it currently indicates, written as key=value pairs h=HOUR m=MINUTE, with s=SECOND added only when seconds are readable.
h=10 m=38
